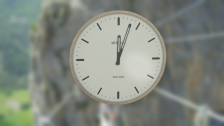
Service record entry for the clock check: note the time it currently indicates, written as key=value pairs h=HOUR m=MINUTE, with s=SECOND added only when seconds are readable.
h=12 m=3
